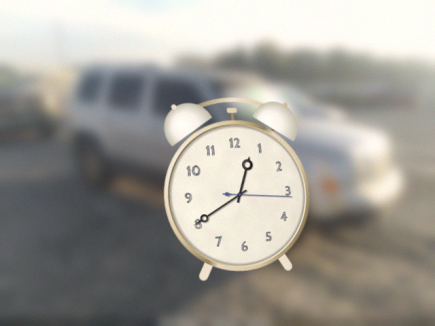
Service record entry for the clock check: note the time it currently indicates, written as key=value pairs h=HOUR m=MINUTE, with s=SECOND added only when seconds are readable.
h=12 m=40 s=16
